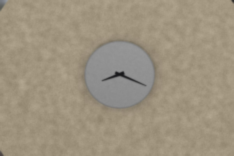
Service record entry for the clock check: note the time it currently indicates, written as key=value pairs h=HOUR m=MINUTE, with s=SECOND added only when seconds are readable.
h=8 m=19
